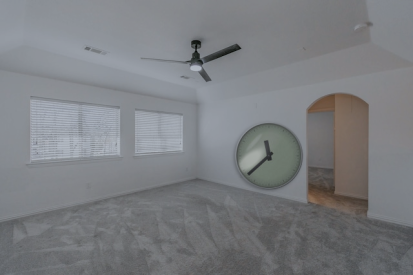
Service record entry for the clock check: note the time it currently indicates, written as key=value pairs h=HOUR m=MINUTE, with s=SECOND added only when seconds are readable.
h=11 m=38
